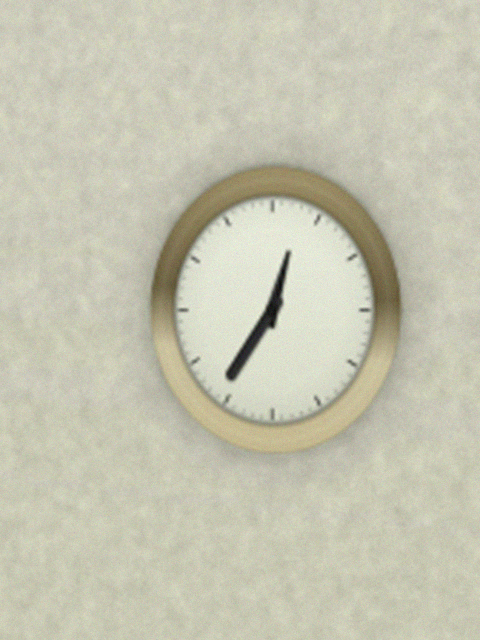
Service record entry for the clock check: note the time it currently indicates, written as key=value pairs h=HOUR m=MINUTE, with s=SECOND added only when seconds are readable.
h=12 m=36
